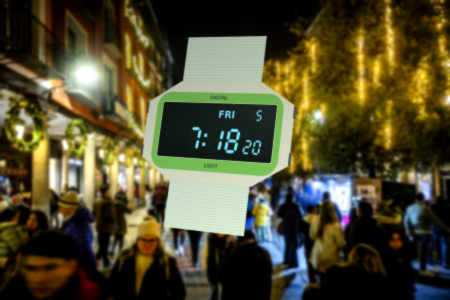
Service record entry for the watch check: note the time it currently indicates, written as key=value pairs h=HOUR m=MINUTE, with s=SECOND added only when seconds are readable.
h=7 m=18 s=20
